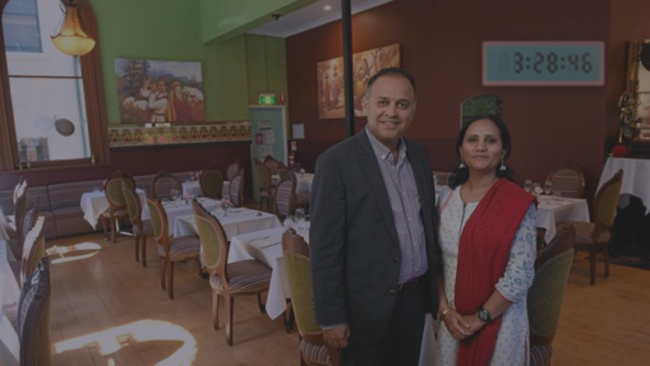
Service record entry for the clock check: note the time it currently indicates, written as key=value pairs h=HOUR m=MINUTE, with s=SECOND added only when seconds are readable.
h=3 m=28 s=46
